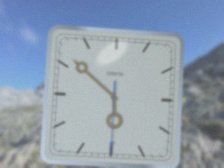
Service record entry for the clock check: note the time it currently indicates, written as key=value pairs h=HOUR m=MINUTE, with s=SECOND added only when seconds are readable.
h=5 m=51 s=30
